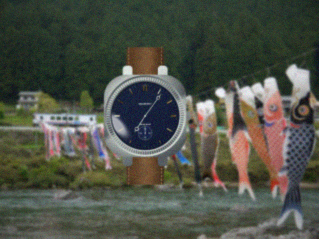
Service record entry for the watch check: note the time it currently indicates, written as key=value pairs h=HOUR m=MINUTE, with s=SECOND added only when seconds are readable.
h=7 m=6
